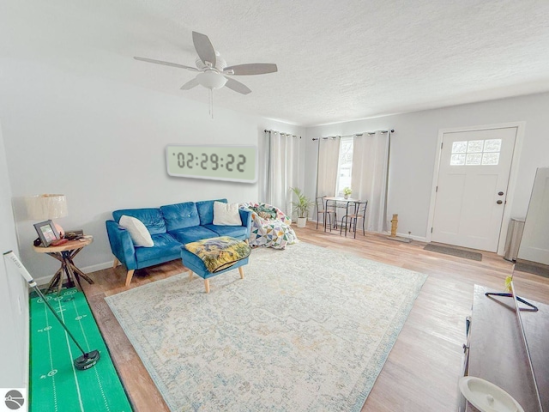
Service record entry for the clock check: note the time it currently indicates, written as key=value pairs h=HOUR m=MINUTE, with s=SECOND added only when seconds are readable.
h=2 m=29 s=22
